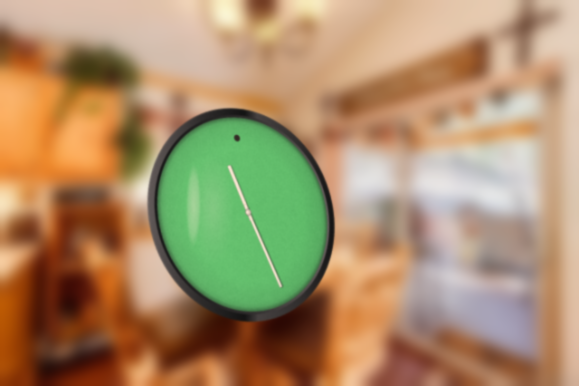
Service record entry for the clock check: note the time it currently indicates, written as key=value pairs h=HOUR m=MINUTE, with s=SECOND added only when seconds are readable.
h=11 m=27
